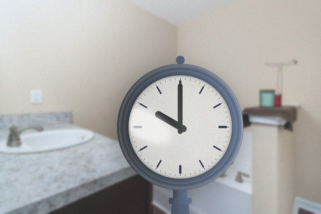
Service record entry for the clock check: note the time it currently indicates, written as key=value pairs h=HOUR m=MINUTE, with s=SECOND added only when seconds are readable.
h=10 m=0
